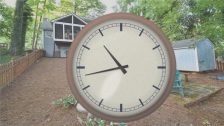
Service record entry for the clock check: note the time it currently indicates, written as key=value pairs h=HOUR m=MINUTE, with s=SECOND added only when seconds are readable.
h=10 m=43
